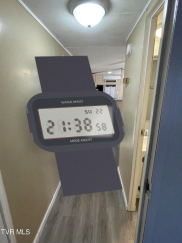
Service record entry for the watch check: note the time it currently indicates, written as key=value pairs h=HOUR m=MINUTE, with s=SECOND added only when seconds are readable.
h=21 m=38 s=58
